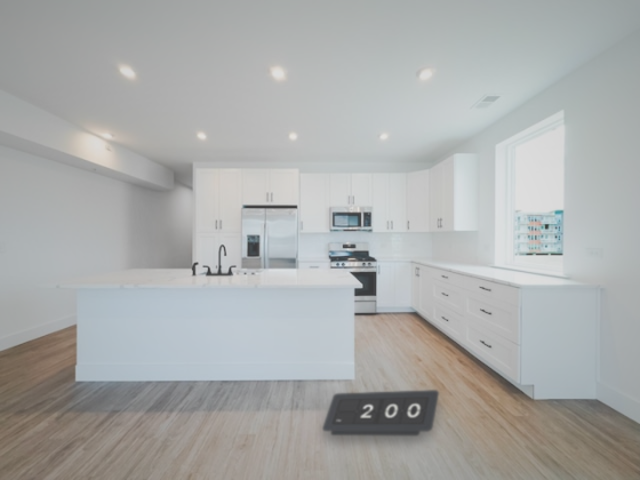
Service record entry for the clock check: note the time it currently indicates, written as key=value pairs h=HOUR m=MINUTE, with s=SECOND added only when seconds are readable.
h=2 m=0
